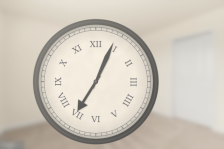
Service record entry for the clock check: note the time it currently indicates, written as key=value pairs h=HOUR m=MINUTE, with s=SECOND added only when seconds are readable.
h=7 m=4
